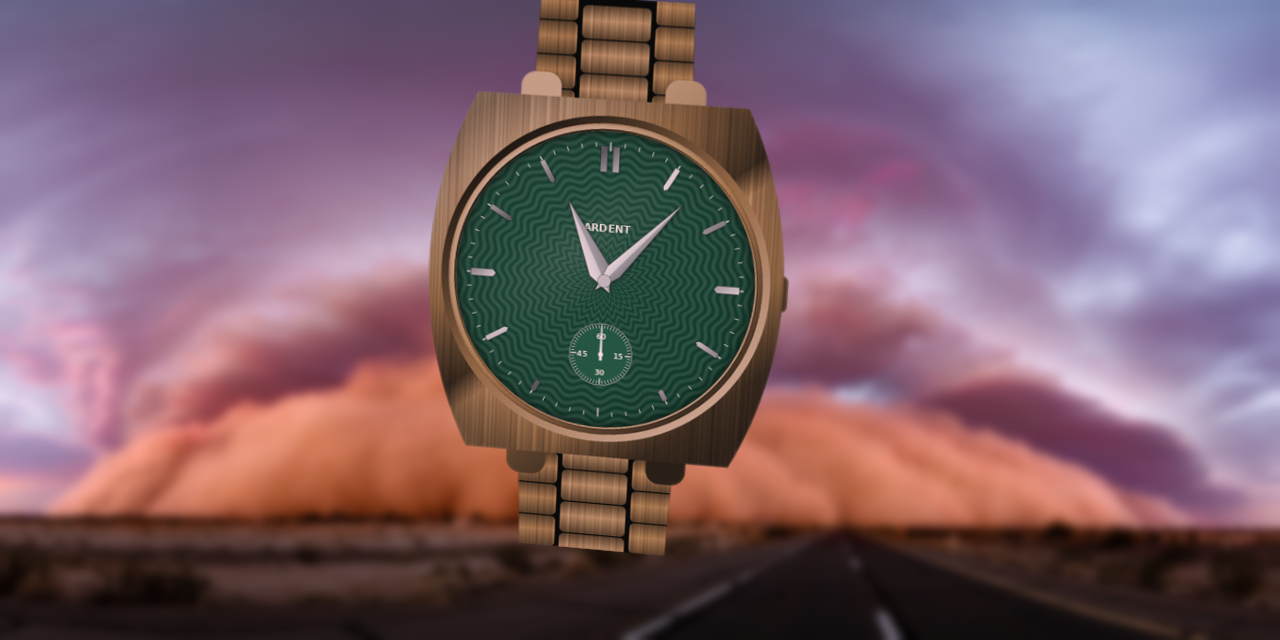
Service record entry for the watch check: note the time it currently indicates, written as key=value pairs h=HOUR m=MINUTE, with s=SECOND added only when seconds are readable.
h=11 m=7
